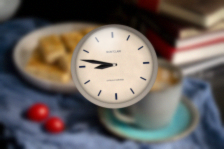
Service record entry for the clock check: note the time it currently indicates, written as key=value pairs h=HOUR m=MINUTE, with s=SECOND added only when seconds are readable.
h=8 m=47
